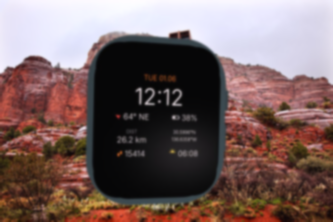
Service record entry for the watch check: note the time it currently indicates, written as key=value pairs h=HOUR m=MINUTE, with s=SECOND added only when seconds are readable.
h=12 m=12
